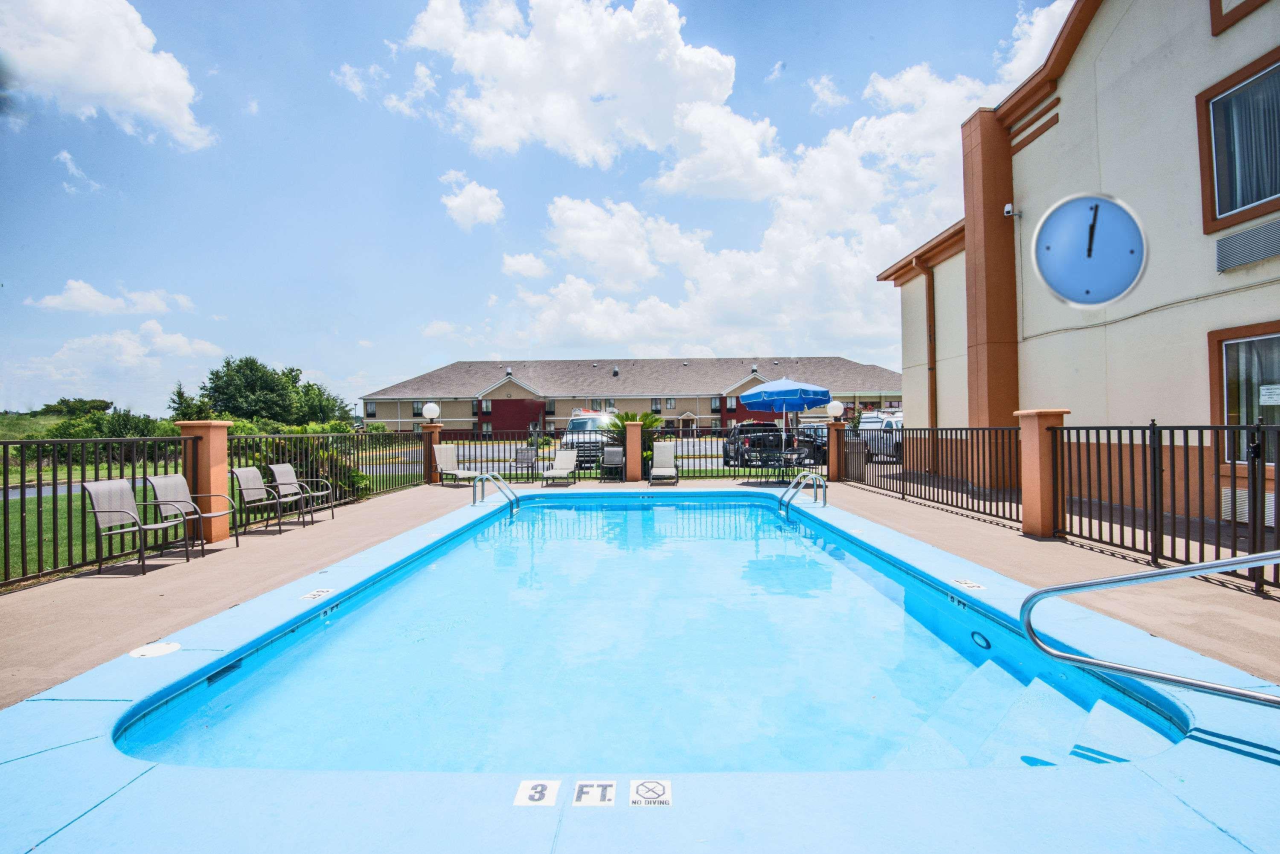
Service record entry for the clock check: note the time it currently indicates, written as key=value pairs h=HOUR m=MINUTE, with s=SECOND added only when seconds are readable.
h=12 m=1
